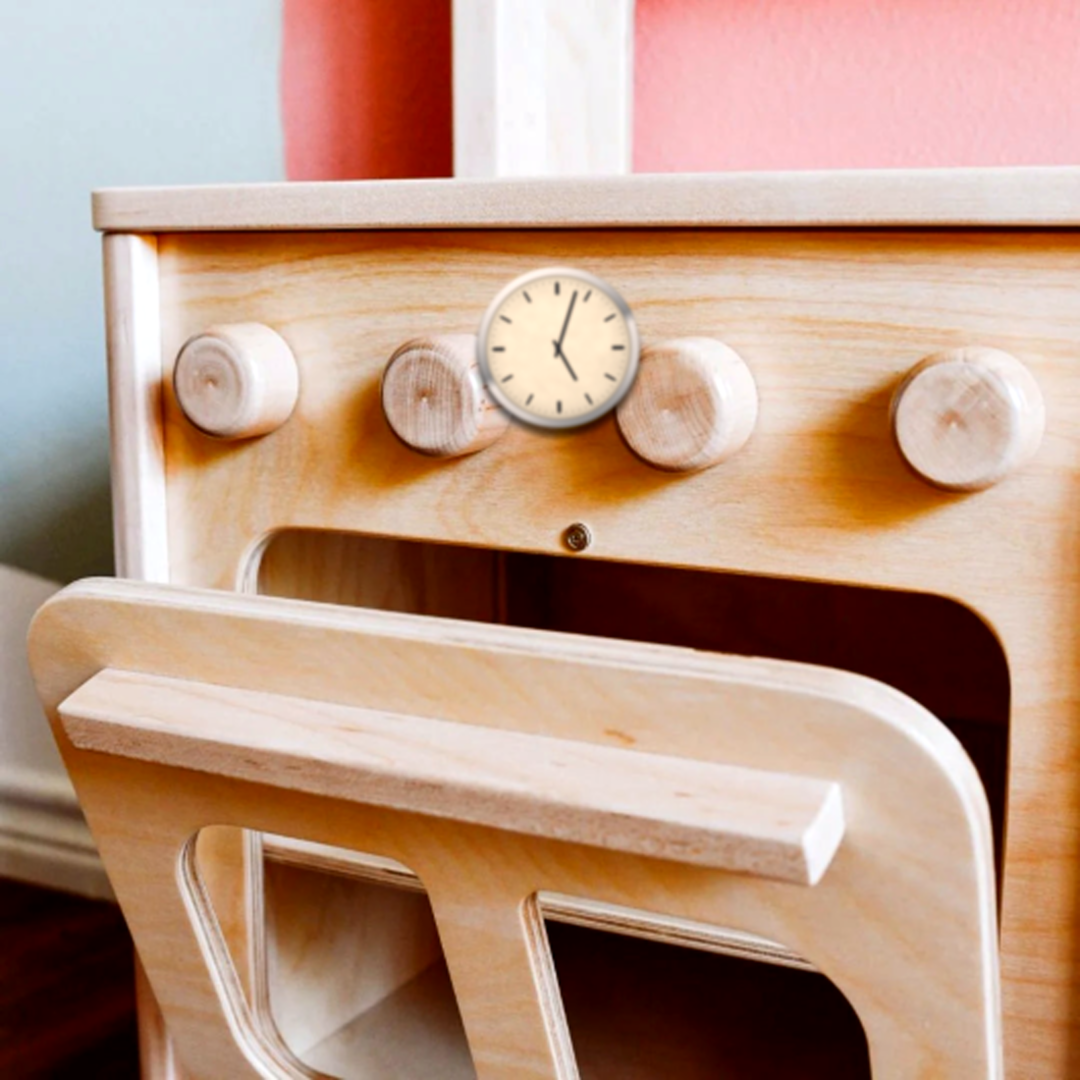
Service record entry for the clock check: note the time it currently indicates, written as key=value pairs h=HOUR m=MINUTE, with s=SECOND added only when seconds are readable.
h=5 m=3
